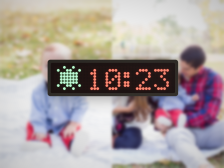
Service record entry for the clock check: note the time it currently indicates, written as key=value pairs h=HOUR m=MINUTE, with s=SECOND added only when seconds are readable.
h=10 m=23
